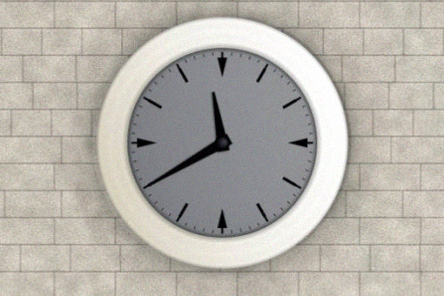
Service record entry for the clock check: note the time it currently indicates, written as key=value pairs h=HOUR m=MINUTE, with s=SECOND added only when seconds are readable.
h=11 m=40
